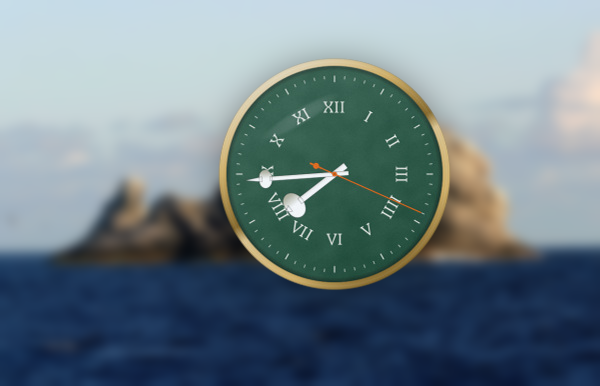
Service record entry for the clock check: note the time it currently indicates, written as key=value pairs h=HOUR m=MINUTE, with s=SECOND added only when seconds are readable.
h=7 m=44 s=19
